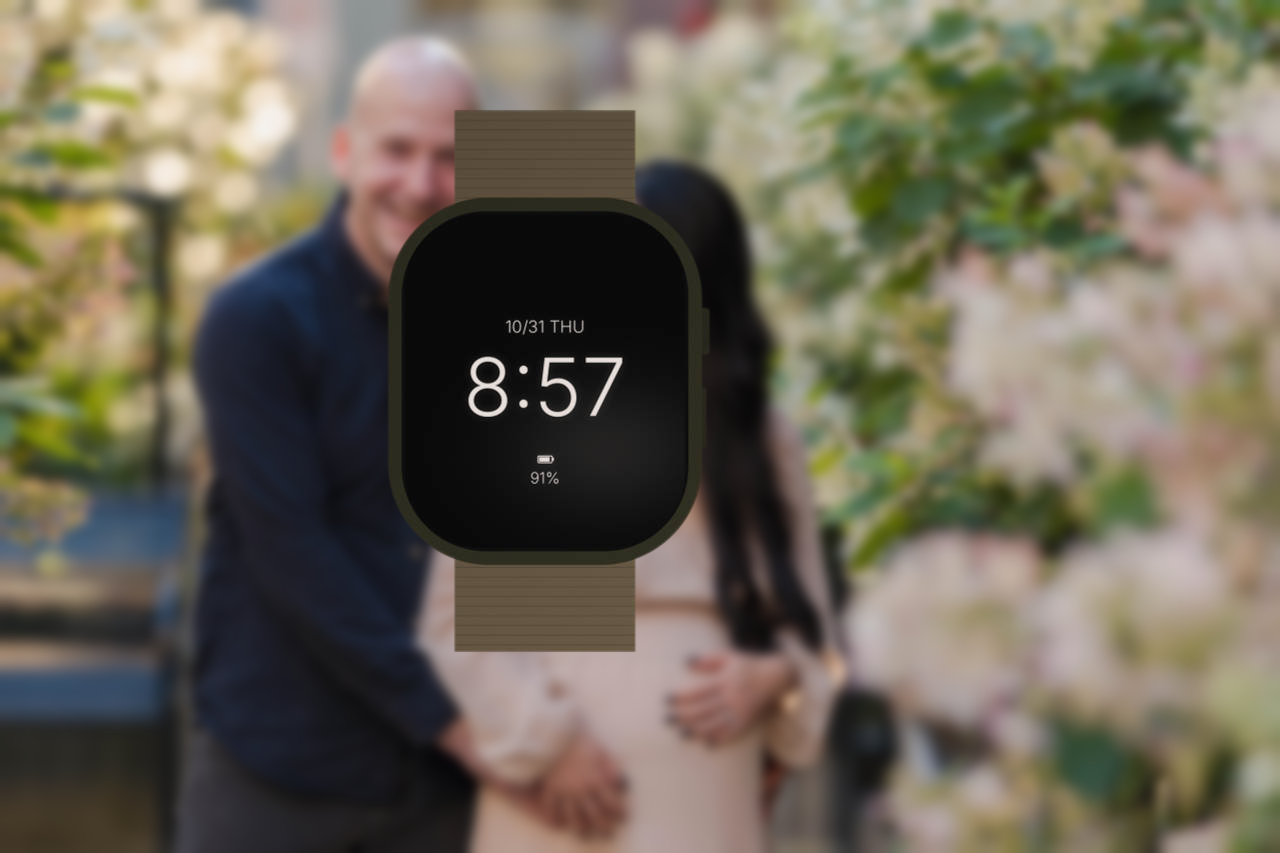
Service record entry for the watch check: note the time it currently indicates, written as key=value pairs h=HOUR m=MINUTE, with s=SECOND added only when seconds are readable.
h=8 m=57
